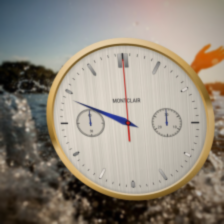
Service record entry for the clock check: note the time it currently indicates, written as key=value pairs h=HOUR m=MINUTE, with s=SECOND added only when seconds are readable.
h=9 m=49
